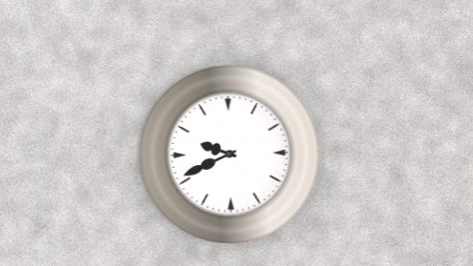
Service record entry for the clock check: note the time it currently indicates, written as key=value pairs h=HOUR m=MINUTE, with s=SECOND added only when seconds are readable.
h=9 m=41
